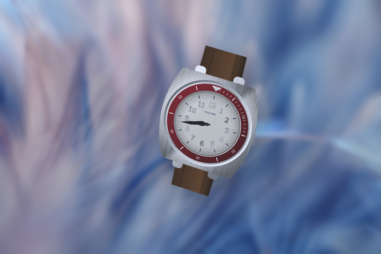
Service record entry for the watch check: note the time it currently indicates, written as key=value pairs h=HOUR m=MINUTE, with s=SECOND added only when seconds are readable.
h=8 m=43
